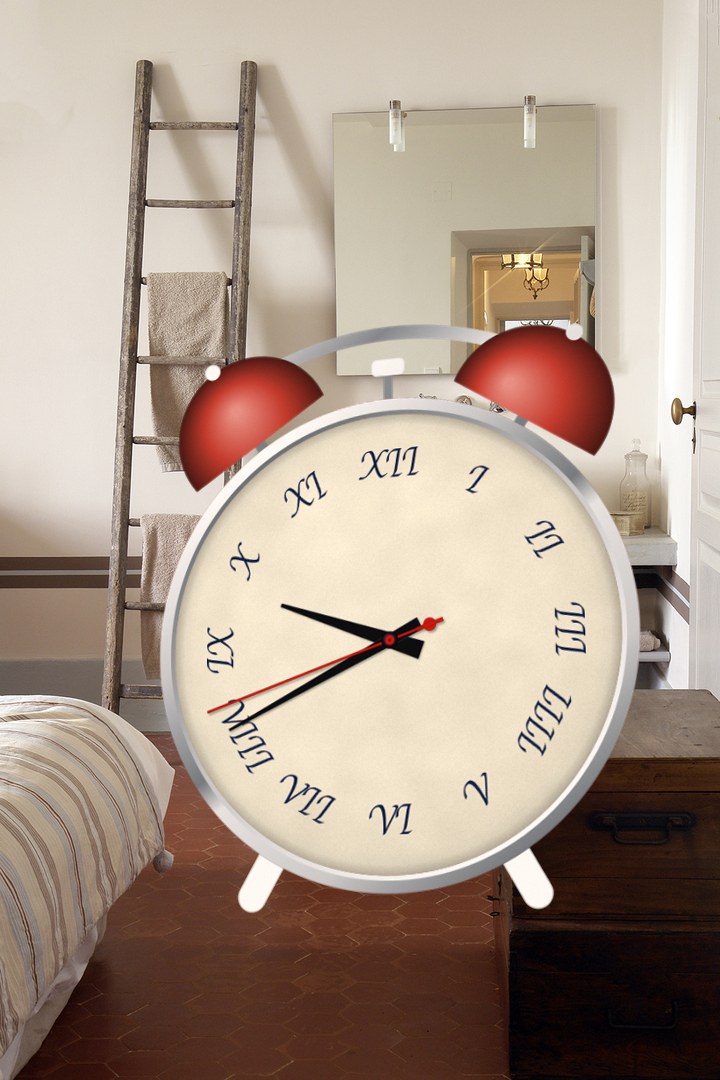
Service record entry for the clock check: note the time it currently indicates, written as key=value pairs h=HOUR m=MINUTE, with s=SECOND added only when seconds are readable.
h=9 m=40 s=42
